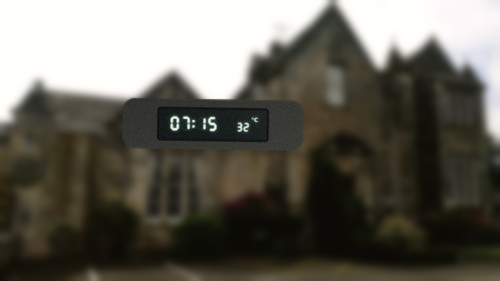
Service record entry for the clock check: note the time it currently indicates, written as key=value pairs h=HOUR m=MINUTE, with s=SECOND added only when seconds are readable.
h=7 m=15
